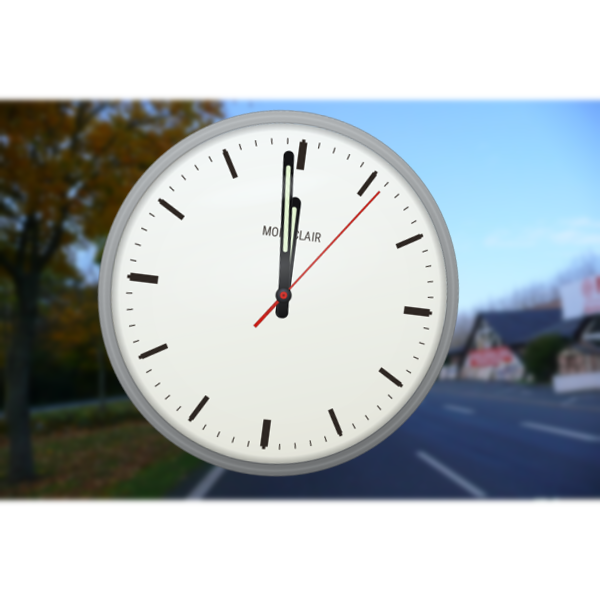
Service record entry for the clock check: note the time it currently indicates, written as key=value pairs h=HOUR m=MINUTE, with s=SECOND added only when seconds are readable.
h=11 m=59 s=6
